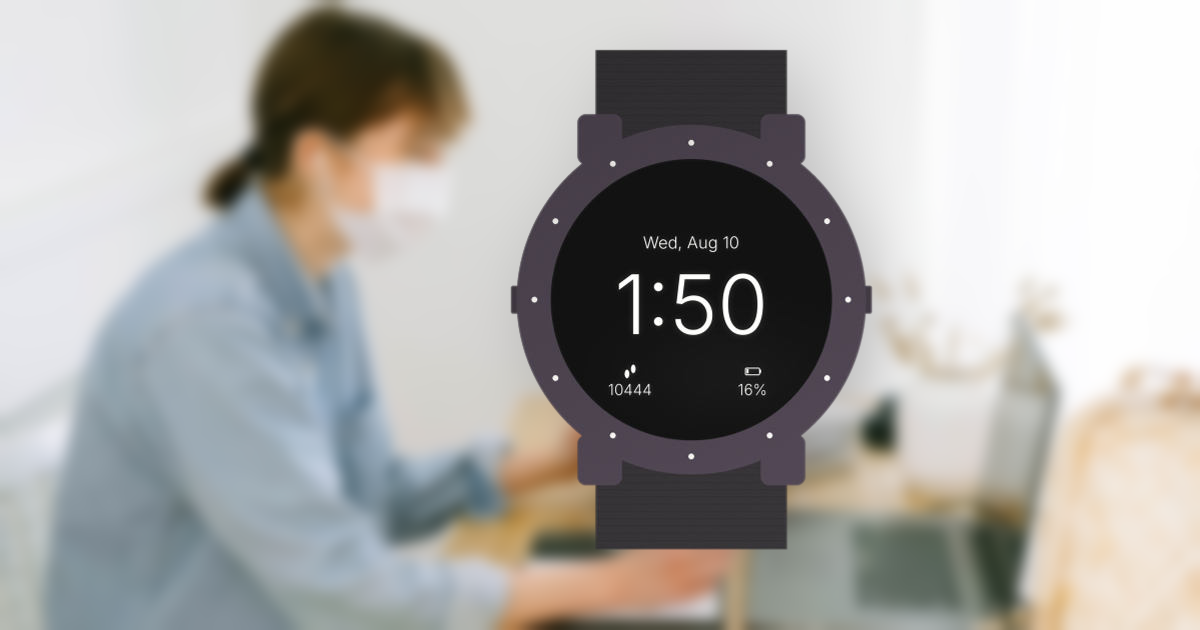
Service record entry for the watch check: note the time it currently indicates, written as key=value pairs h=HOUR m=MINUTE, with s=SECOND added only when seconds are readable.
h=1 m=50
